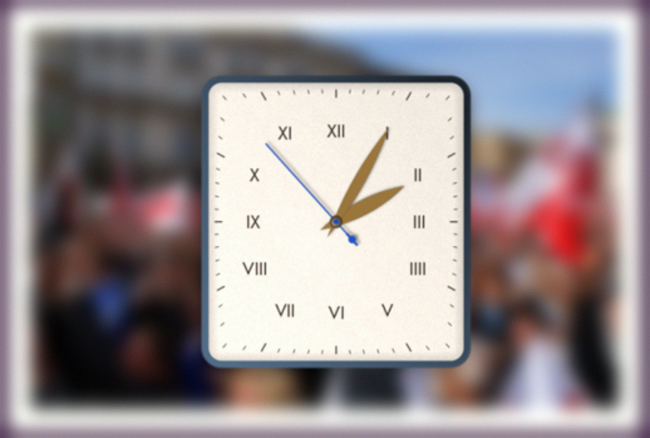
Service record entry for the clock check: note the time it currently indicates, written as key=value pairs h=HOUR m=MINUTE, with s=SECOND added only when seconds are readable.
h=2 m=4 s=53
